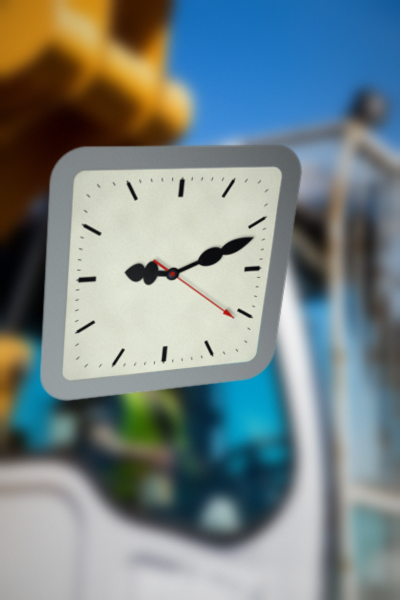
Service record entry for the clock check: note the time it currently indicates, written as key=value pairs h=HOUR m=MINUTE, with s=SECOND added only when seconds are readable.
h=9 m=11 s=21
